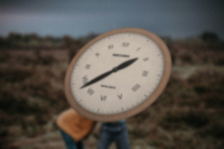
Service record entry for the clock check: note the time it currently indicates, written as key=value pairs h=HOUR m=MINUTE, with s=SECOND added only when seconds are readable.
h=1 m=38
